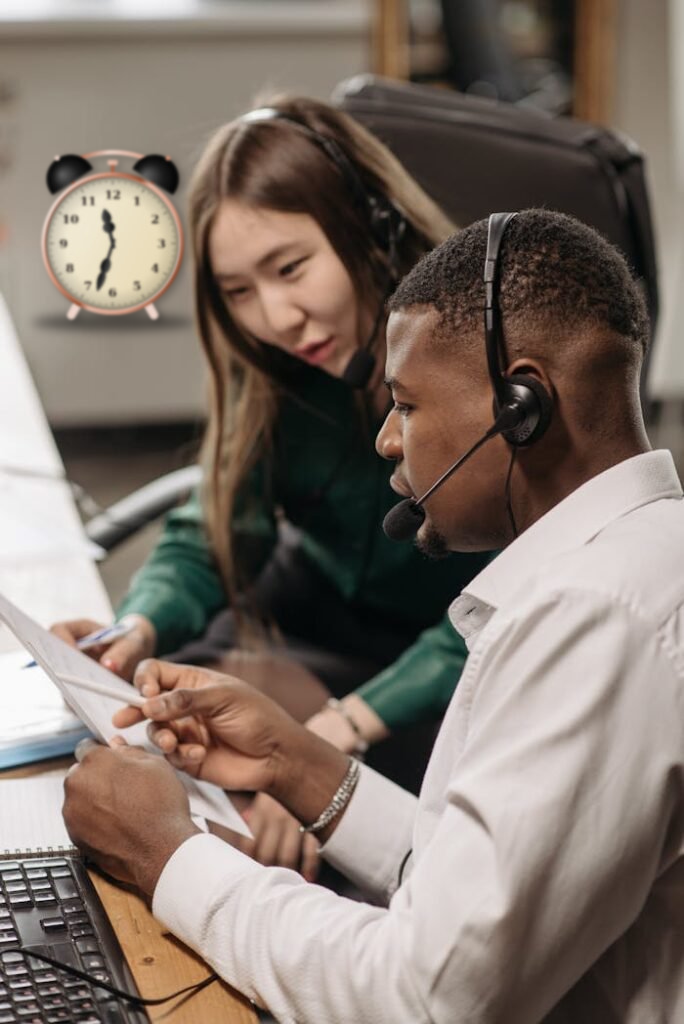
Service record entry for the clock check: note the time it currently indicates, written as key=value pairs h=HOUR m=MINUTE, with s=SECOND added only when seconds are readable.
h=11 m=33
